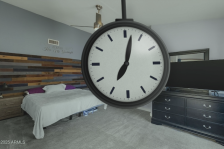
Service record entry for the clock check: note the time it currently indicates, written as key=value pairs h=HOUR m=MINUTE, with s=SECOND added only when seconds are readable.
h=7 m=2
